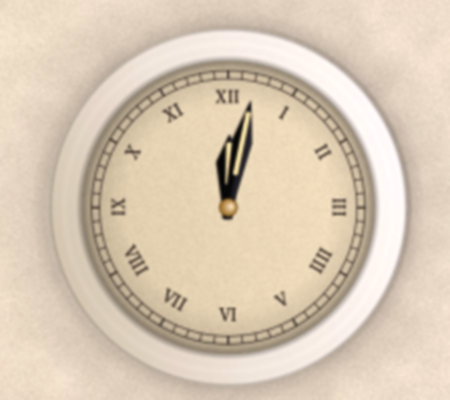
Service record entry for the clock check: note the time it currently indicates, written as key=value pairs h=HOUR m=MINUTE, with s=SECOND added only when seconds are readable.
h=12 m=2
